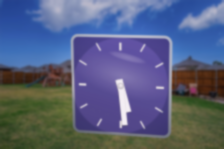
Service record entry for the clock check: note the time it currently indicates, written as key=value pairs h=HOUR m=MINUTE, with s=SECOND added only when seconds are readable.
h=5 m=29
